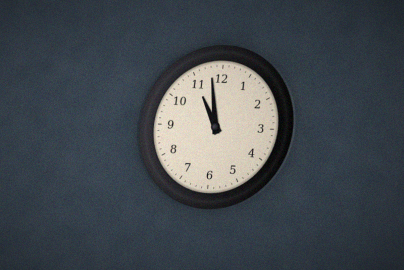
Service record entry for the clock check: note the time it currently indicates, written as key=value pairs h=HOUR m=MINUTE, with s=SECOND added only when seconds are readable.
h=10 m=58
